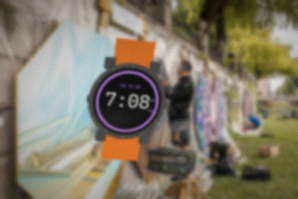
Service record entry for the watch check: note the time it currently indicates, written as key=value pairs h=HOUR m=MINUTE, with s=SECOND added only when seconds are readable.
h=7 m=8
